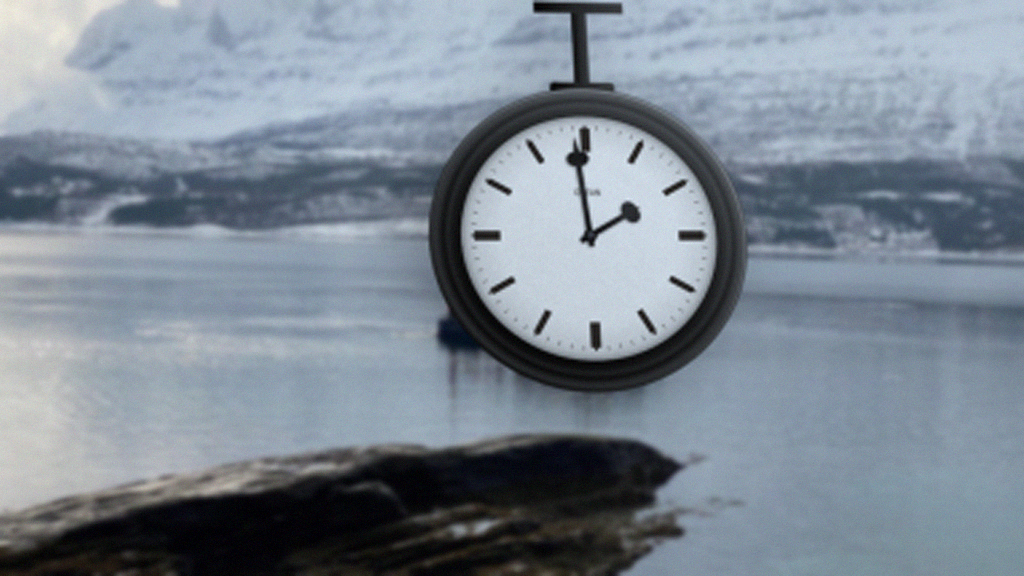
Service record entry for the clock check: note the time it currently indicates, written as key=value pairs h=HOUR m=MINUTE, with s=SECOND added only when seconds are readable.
h=1 m=59
